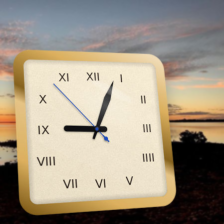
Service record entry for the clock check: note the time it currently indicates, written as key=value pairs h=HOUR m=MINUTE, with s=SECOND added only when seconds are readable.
h=9 m=3 s=53
